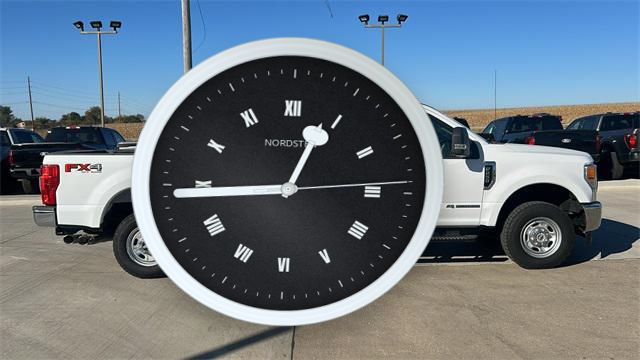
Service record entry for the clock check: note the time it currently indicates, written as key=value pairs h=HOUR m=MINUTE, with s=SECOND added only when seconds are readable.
h=12 m=44 s=14
